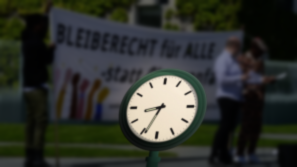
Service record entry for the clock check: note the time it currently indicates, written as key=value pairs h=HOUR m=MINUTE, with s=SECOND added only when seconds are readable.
h=8 m=34
